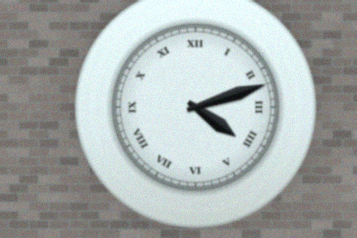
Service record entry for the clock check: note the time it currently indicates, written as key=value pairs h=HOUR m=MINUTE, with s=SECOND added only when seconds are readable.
h=4 m=12
